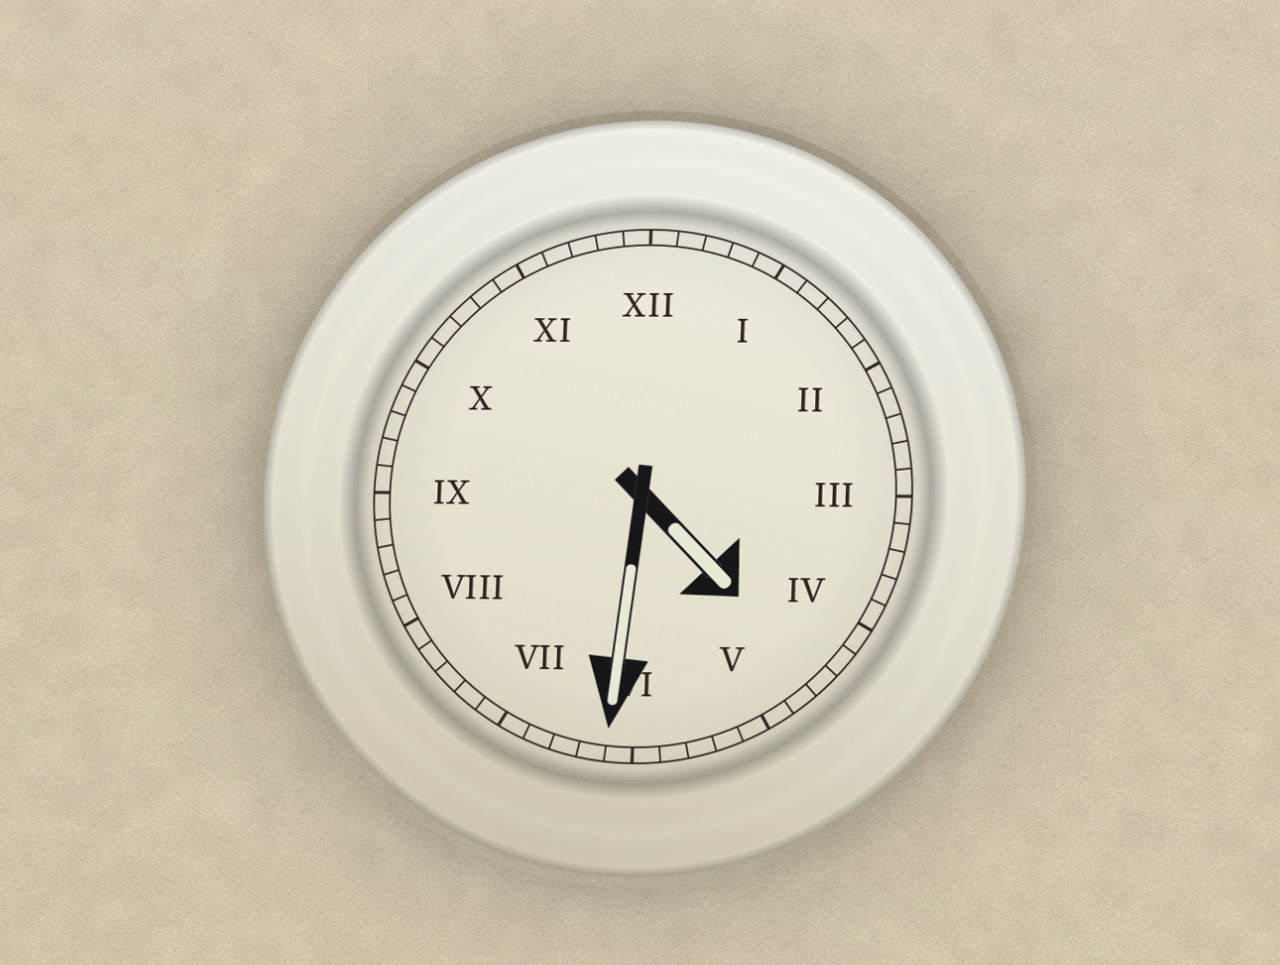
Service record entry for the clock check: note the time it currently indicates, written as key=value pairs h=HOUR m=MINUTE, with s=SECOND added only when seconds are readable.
h=4 m=31
